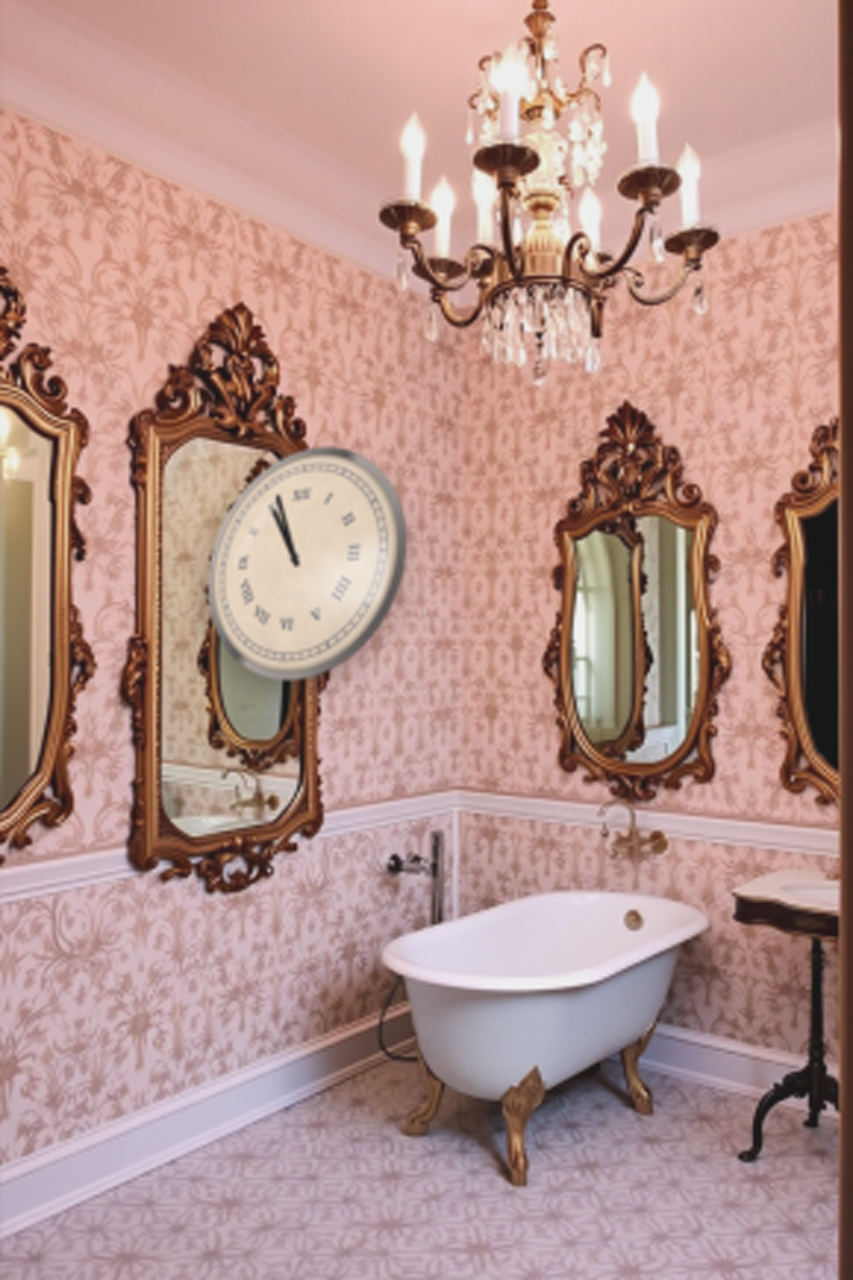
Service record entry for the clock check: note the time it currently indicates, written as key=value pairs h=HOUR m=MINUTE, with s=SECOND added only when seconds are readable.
h=10 m=56
